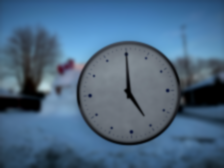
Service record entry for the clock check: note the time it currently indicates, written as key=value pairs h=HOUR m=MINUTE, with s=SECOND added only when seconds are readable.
h=5 m=0
